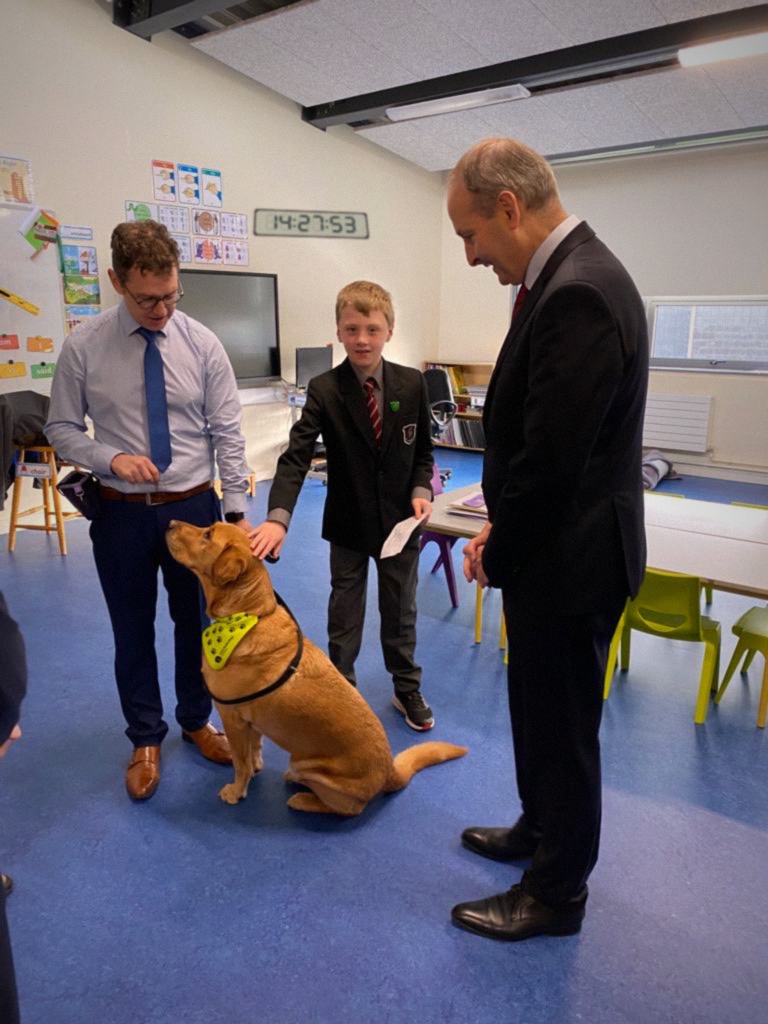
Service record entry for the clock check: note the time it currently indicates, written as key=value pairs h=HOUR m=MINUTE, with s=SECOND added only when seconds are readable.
h=14 m=27 s=53
